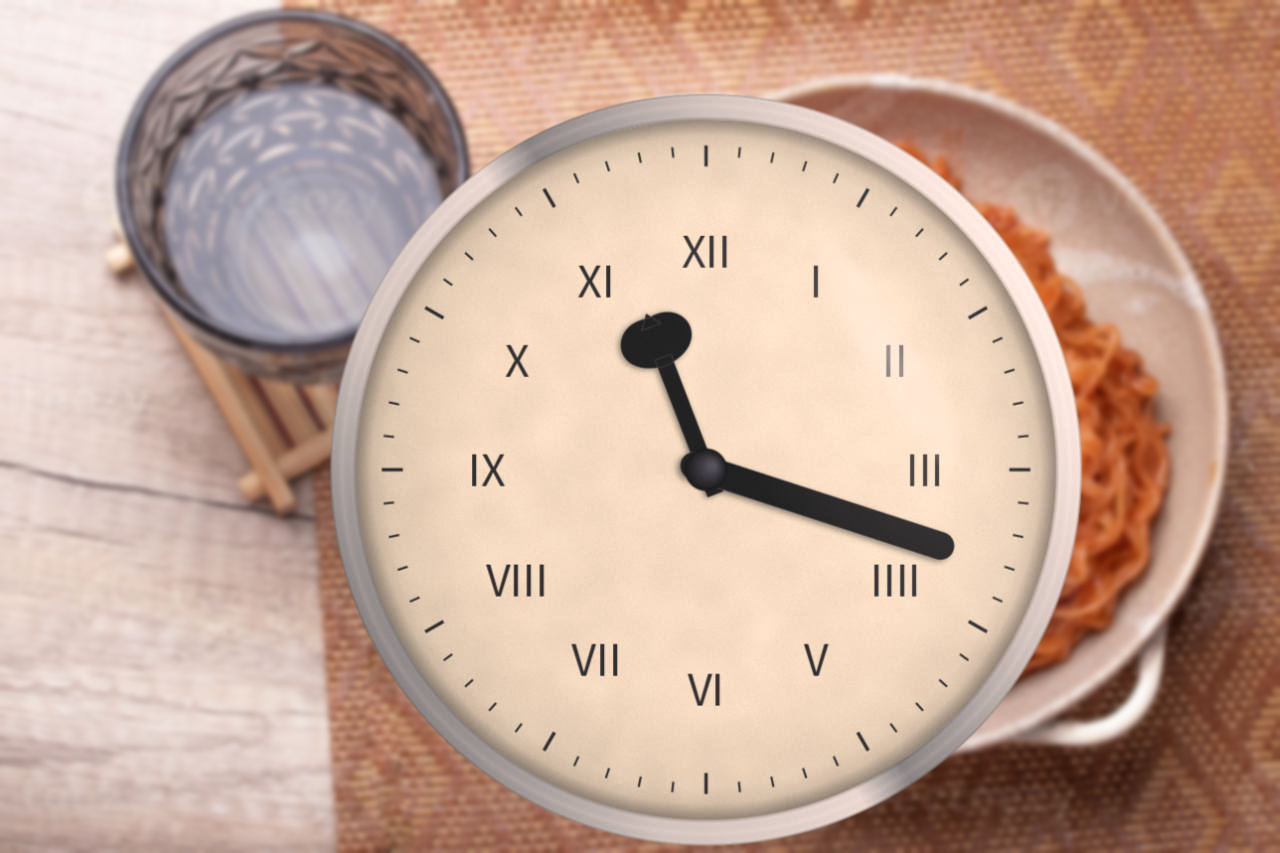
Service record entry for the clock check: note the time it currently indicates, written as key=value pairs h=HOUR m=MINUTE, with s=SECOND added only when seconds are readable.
h=11 m=18
